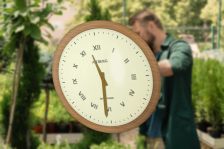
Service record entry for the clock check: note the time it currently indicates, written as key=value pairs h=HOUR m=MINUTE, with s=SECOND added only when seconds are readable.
h=11 m=31
